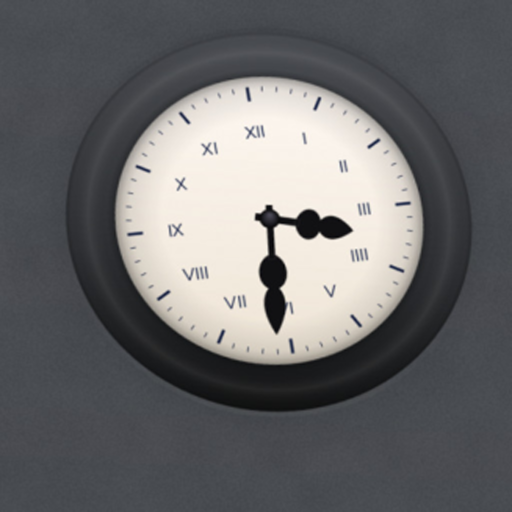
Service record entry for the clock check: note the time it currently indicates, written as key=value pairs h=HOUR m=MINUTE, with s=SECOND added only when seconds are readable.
h=3 m=31
